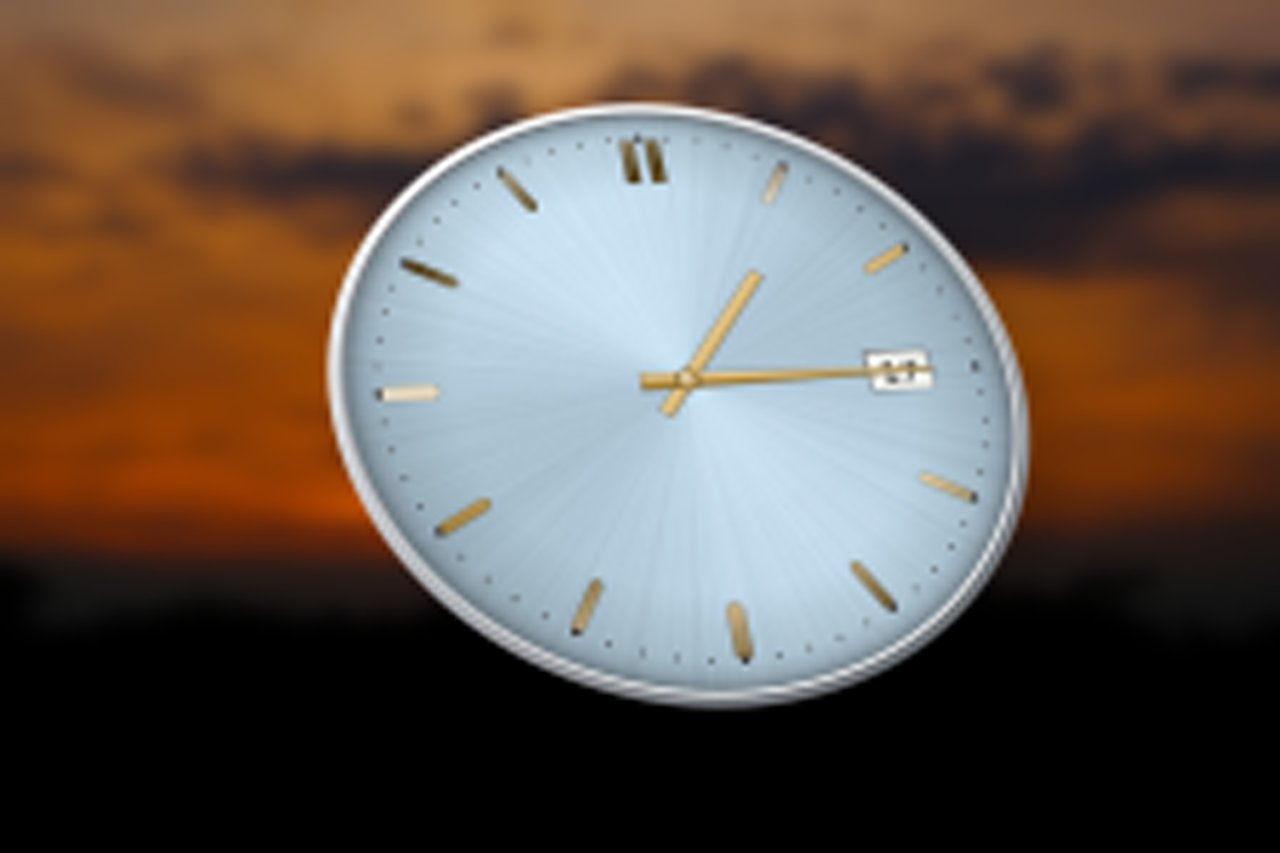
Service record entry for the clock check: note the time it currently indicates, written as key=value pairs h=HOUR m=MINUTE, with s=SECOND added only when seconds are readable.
h=1 m=15
